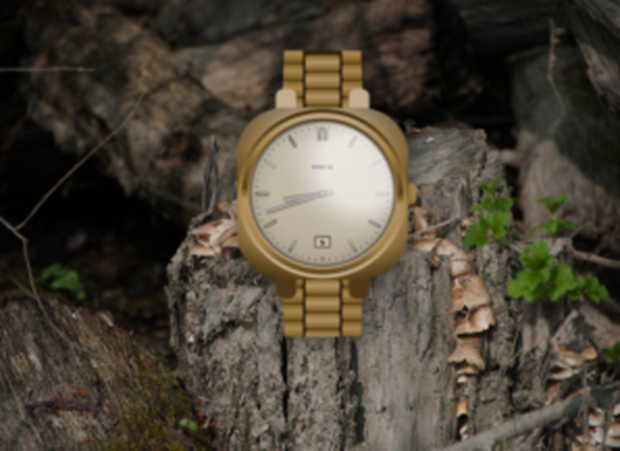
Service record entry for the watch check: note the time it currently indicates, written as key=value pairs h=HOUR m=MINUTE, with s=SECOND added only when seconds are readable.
h=8 m=42
